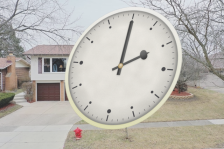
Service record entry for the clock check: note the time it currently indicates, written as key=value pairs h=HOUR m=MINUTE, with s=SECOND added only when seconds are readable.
h=2 m=0
